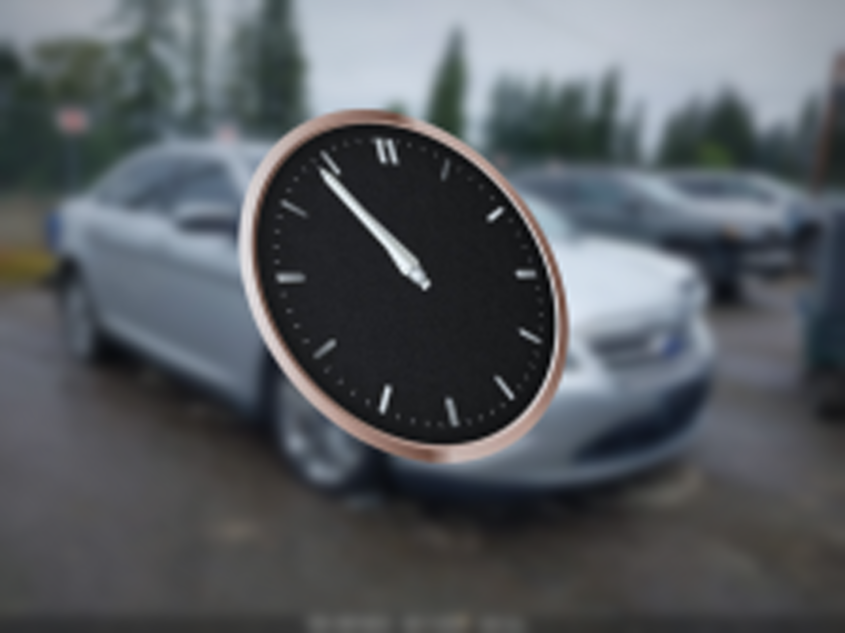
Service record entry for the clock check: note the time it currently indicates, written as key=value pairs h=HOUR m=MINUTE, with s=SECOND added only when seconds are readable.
h=10 m=54
